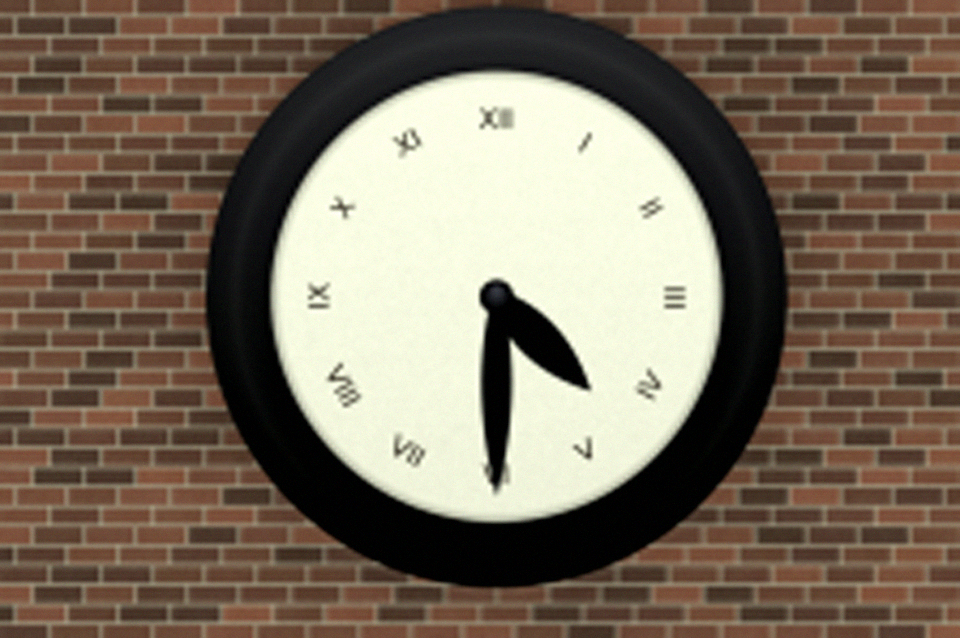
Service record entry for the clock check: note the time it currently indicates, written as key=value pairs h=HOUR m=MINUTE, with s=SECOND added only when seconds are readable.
h=4 m=30
